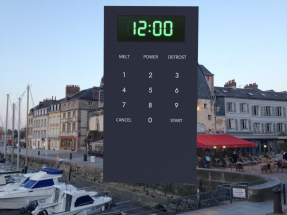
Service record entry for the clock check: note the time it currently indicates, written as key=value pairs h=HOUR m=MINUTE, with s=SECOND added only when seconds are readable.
h=12 m=0
